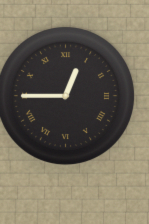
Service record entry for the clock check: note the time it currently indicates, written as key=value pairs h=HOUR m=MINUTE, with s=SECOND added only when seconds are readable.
h=12 m=45
